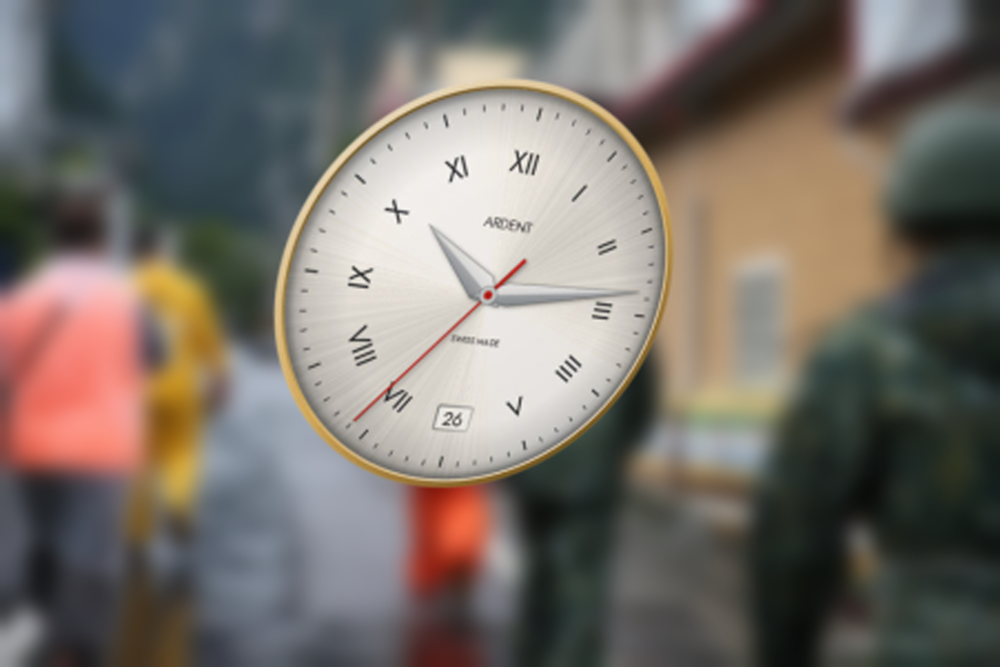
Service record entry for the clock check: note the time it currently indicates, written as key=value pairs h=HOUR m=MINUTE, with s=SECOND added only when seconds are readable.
h=10 m=13 s=36
